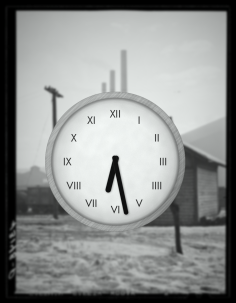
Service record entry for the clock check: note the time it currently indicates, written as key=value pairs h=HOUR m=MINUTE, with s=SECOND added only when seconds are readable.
h=6 m=28
